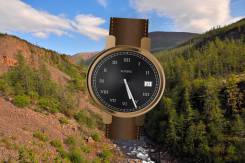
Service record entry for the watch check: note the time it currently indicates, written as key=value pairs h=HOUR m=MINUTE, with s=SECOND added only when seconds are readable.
h=5 m=26
